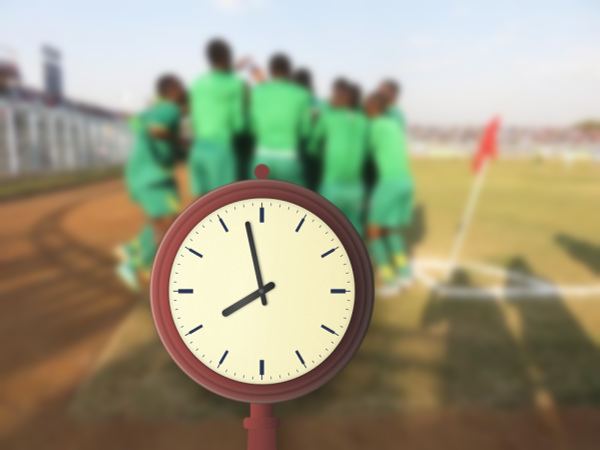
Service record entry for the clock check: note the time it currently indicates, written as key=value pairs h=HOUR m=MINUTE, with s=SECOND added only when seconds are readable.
h=7 m=58
